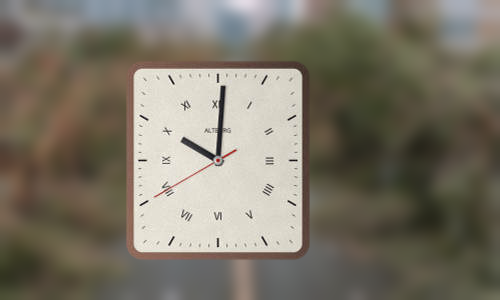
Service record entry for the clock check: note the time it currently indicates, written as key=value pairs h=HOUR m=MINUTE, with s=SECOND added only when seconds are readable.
h=10 m=0 s=40
